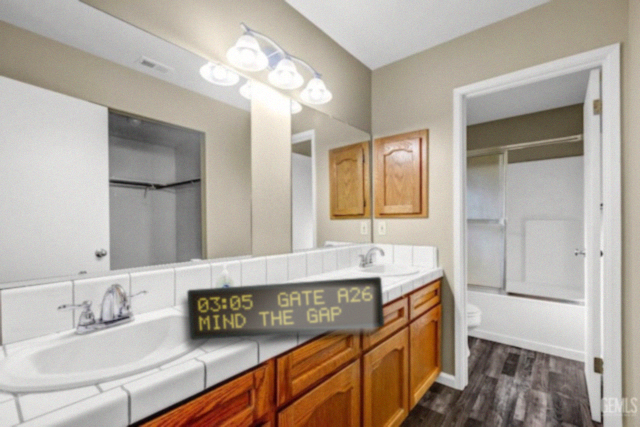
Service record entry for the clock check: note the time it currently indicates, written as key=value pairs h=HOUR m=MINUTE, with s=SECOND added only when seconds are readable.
h=3 m=5
